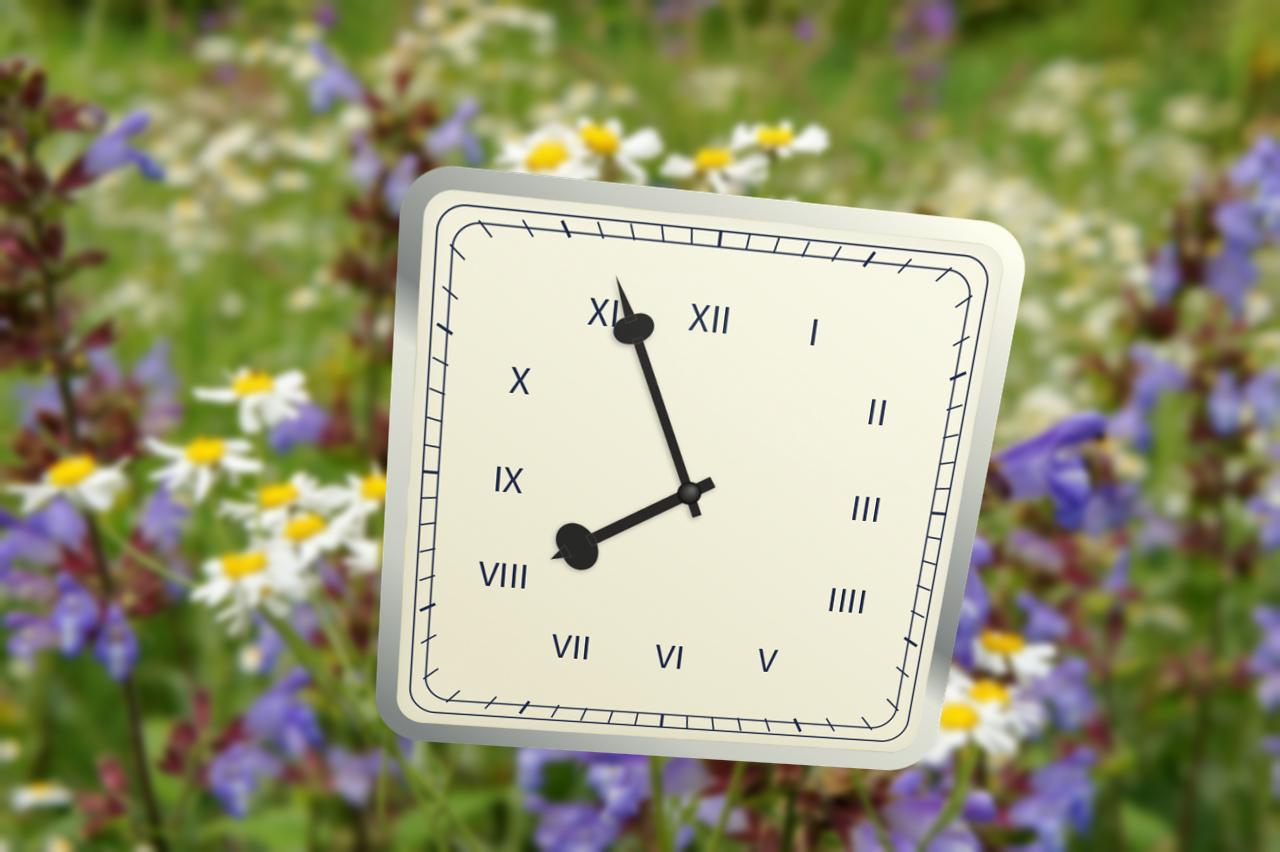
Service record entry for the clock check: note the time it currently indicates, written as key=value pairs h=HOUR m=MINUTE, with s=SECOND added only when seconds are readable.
h=7 m=56
